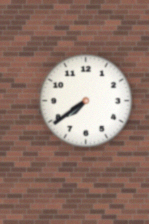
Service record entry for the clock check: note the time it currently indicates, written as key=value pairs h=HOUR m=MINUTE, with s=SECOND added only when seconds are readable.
h=7 m=39
